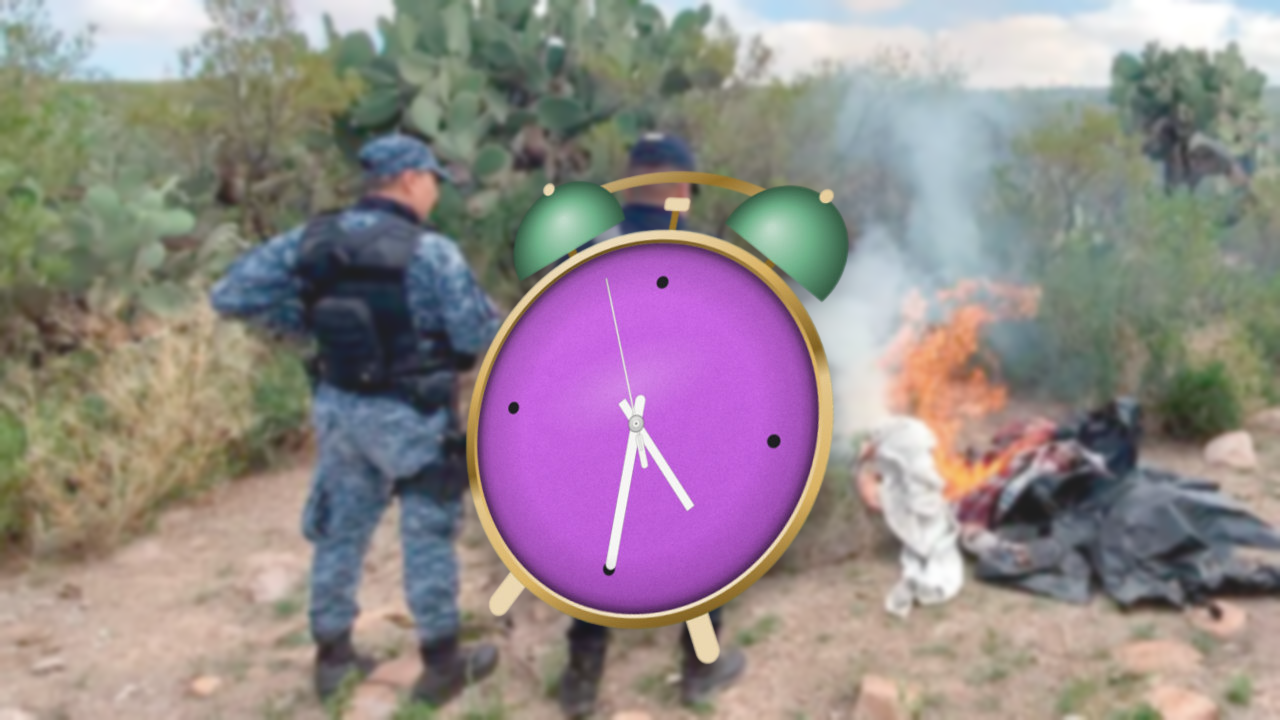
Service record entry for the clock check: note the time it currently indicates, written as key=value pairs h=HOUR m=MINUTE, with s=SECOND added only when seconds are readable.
h=4 m=29 s=56
